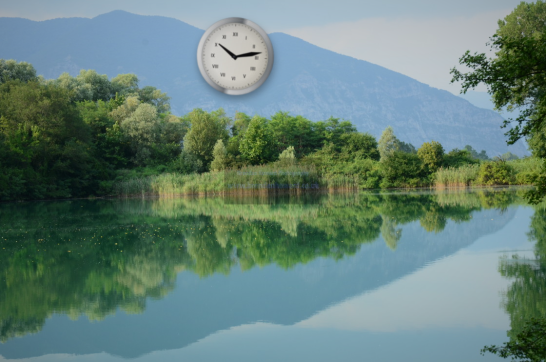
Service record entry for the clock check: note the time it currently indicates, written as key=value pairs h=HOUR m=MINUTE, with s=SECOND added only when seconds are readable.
h=10 m=13
